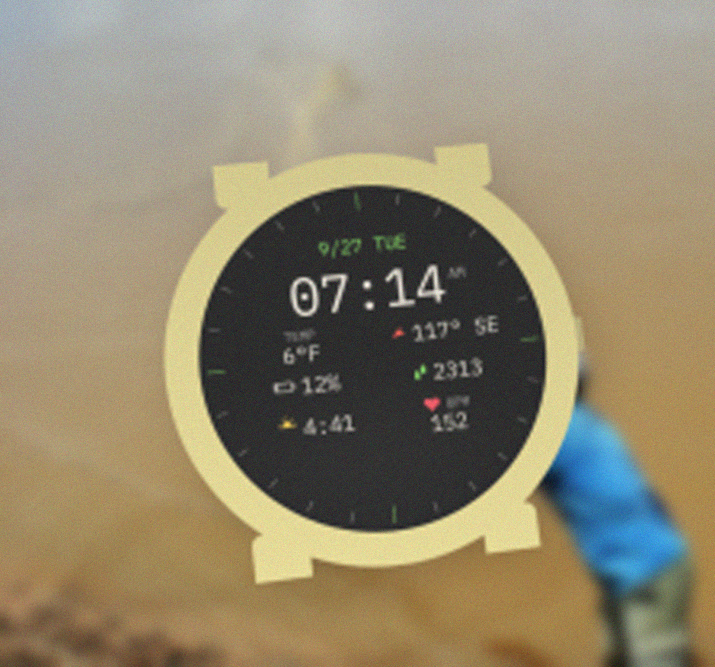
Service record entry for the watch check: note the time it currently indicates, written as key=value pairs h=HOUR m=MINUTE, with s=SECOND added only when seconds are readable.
h=7 m=14
